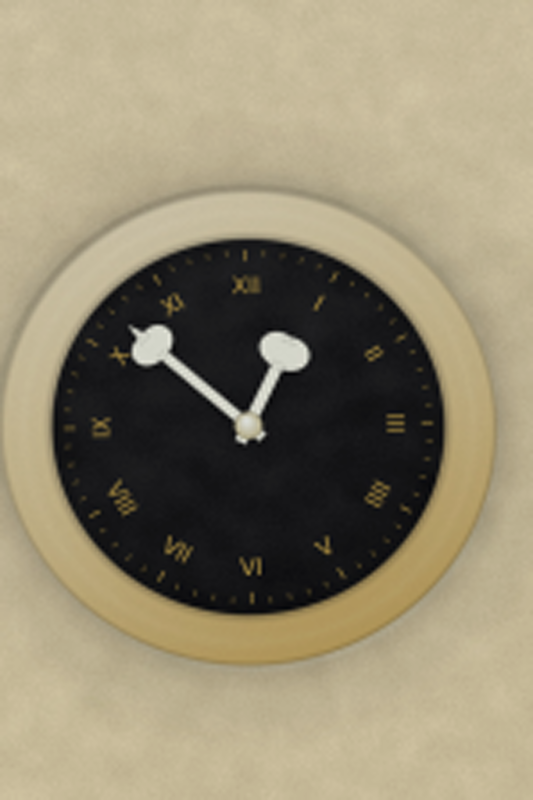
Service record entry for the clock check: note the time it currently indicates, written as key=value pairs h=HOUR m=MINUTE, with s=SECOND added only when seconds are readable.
h=12 m=52
